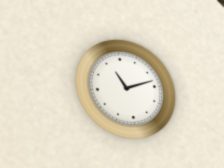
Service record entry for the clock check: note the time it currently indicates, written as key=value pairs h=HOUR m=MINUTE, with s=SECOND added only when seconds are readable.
h=11 m=13
